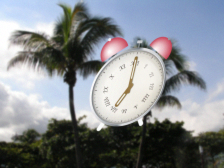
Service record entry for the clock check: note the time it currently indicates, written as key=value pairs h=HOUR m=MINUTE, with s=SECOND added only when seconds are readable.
h=7 m=0
